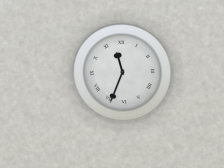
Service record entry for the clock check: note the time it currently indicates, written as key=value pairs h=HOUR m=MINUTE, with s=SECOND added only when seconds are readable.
h=11 m=34
